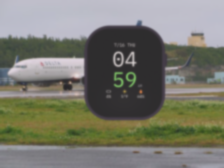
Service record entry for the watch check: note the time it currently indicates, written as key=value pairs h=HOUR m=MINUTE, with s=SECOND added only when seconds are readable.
h=4 m=59
